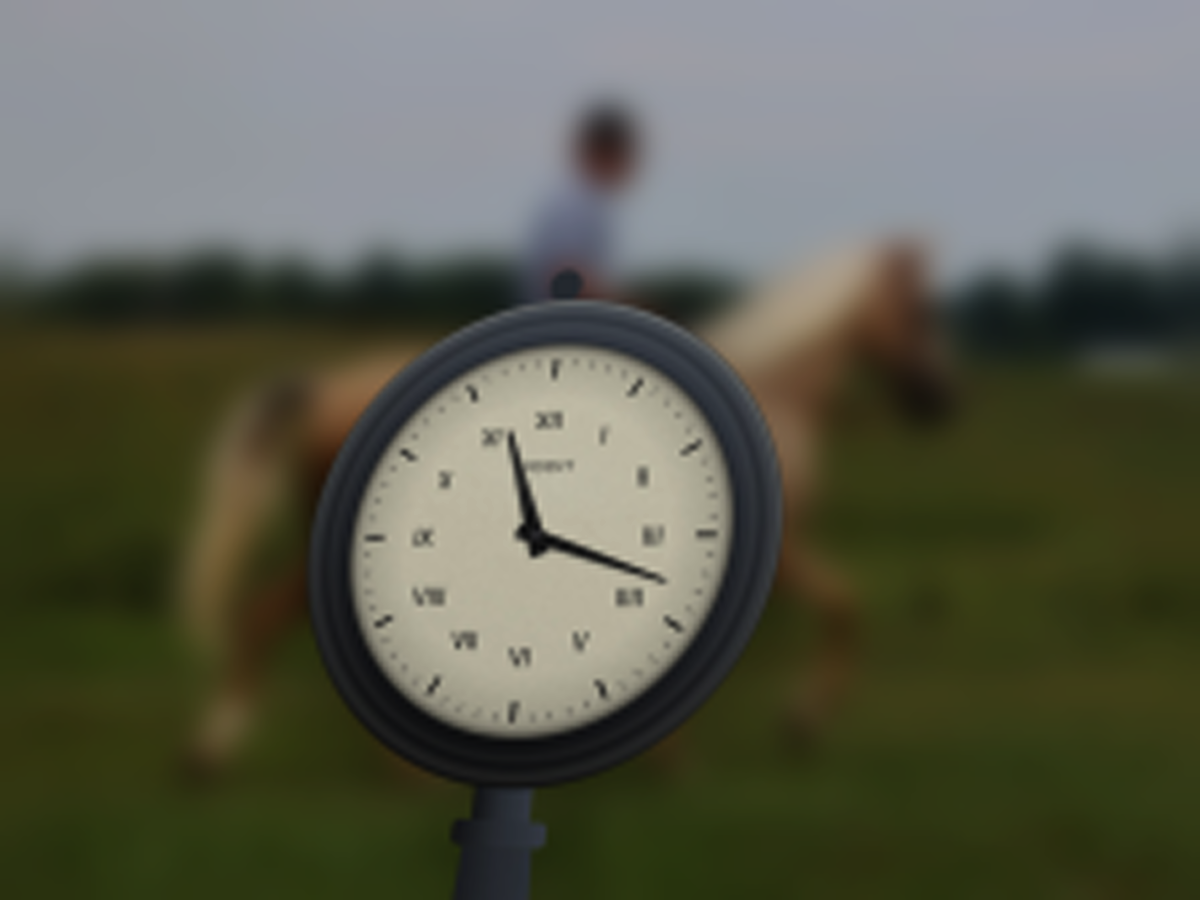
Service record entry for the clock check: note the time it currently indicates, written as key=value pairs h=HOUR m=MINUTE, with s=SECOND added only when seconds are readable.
h=11 m=18
